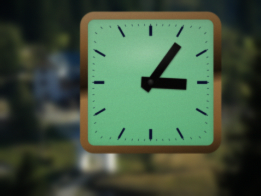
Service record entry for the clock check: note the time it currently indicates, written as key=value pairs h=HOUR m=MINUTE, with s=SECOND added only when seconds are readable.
h=3 m=6
